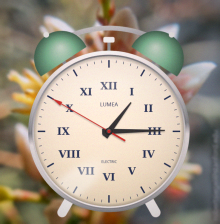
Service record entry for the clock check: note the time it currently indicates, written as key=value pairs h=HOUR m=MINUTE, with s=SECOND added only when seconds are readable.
h=1 m=14 s=50
